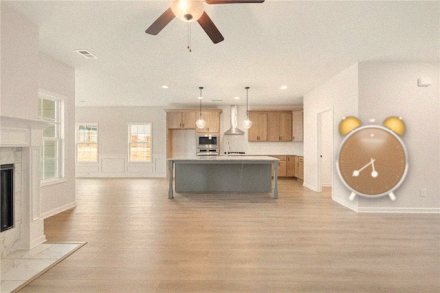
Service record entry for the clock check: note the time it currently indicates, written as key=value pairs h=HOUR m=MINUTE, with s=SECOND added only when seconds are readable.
h=5 m=39
